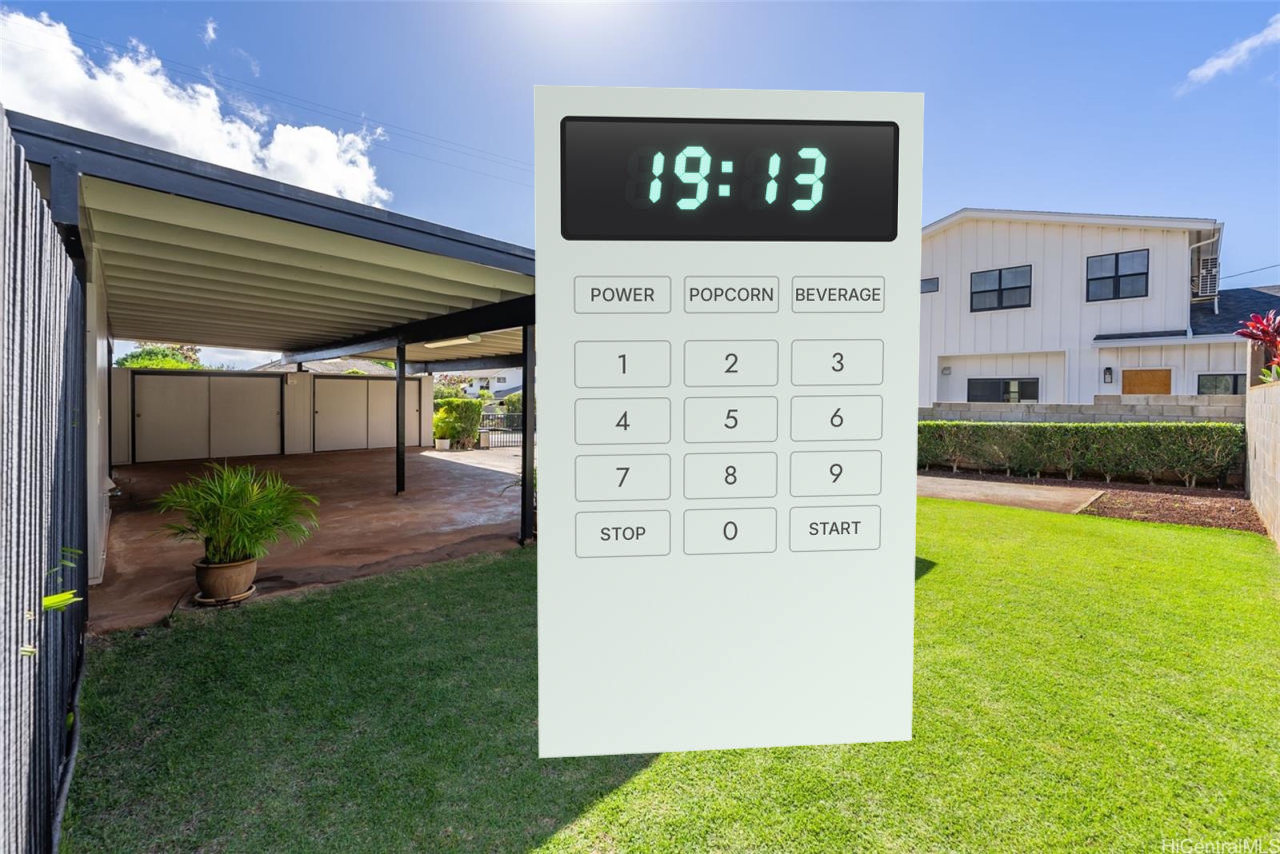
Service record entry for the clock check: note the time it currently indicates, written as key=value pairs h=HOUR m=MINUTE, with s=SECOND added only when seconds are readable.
h=19 m=13
